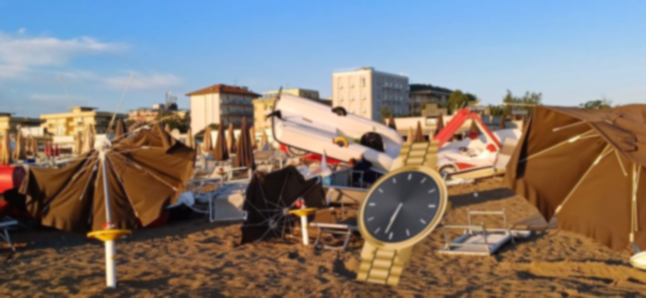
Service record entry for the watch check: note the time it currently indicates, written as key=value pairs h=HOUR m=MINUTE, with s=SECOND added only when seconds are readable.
h=6 m=32
